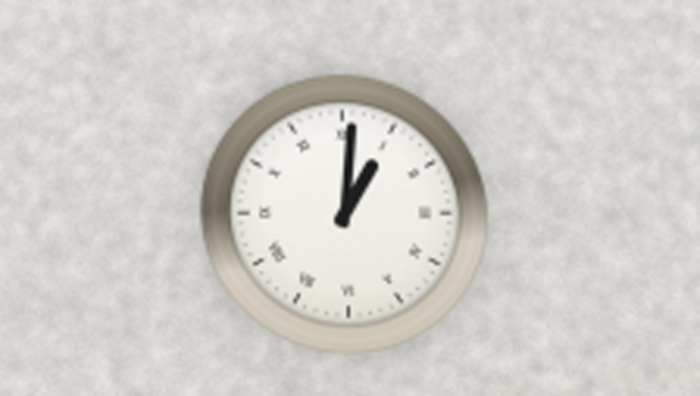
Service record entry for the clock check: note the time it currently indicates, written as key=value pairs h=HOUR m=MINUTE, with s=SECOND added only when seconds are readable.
h=1 m=1
